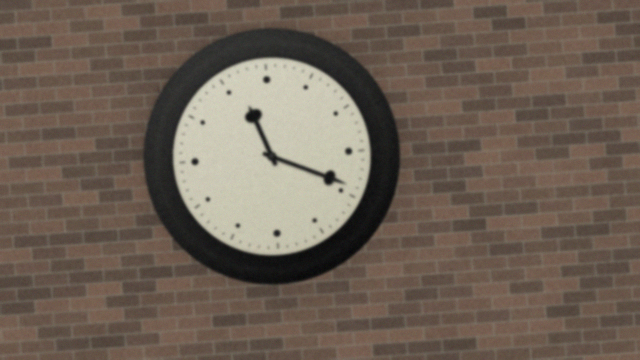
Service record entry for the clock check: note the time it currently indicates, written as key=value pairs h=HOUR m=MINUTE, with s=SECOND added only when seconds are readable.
h=11 m=19
